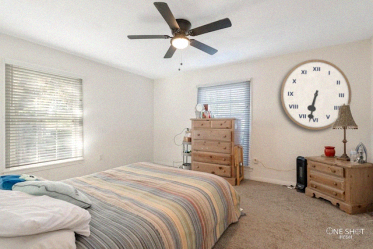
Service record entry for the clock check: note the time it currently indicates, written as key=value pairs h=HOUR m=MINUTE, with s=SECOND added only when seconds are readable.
h=6 m=32
